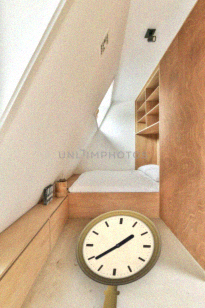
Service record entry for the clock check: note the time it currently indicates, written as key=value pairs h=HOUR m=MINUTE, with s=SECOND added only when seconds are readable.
h=1 m=39
